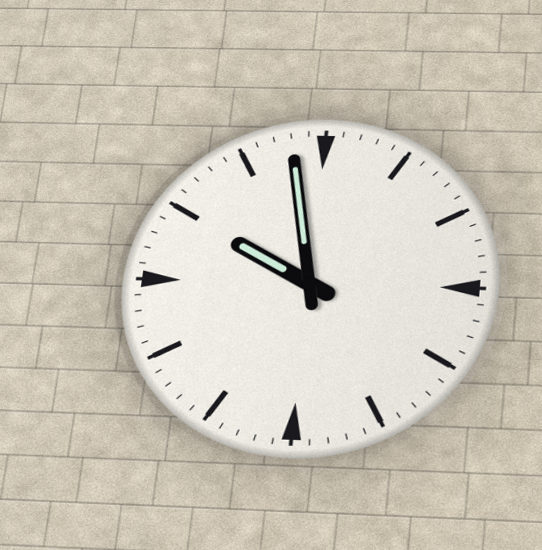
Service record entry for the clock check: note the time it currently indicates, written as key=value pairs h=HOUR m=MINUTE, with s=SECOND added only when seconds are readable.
h=9 m=58
